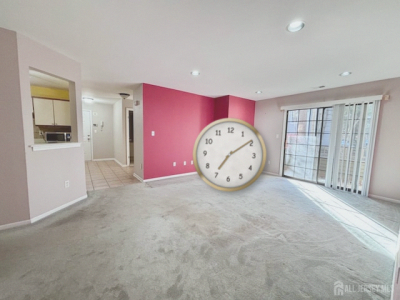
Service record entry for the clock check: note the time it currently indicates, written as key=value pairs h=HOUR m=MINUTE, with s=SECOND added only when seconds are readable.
h=7 m=9
